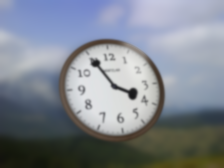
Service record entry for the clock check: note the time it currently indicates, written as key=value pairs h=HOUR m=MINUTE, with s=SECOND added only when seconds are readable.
h=3 m=55
